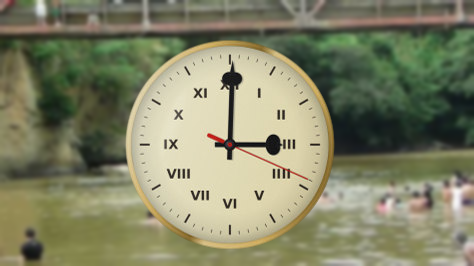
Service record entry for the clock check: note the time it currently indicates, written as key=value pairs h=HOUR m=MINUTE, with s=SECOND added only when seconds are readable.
h=3 m=0 s=19
